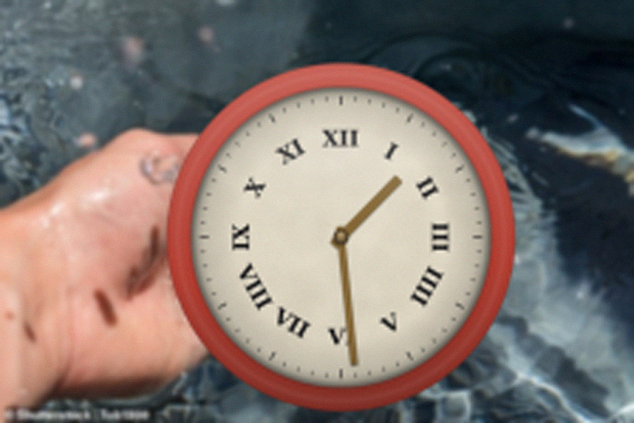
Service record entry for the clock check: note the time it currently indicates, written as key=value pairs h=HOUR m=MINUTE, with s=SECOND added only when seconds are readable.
h=1 m=29
